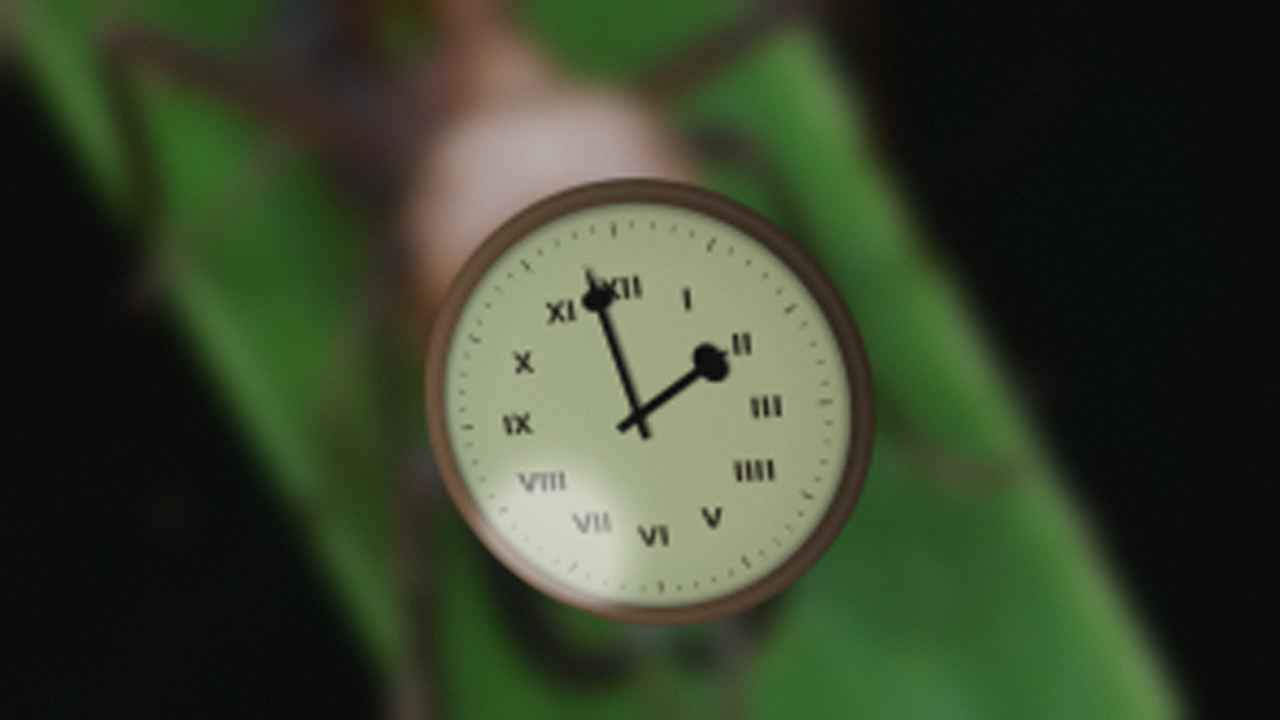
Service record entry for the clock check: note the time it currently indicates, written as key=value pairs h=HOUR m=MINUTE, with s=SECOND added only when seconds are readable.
h=1 m=58
